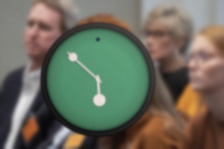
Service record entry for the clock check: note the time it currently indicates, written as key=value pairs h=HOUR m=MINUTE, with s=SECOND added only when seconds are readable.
h=5 m=52
